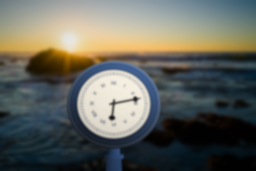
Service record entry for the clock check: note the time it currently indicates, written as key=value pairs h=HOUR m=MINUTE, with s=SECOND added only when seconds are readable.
h=6 m=13
